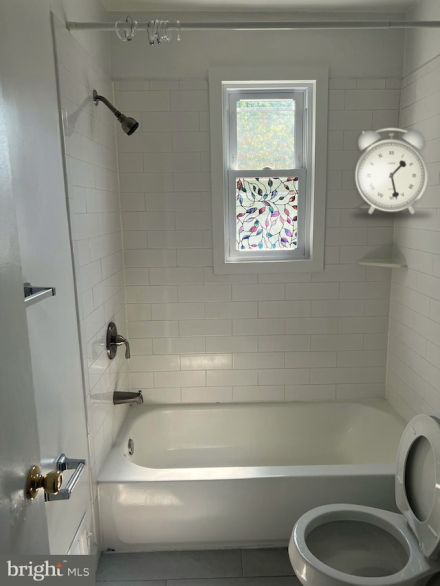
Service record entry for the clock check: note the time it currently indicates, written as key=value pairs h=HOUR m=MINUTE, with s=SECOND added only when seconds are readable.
h=1 m=28
